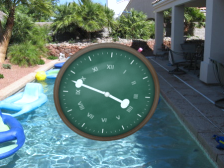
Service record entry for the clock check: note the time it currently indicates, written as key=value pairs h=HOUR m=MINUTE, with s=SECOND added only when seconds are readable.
h=3 m=48
